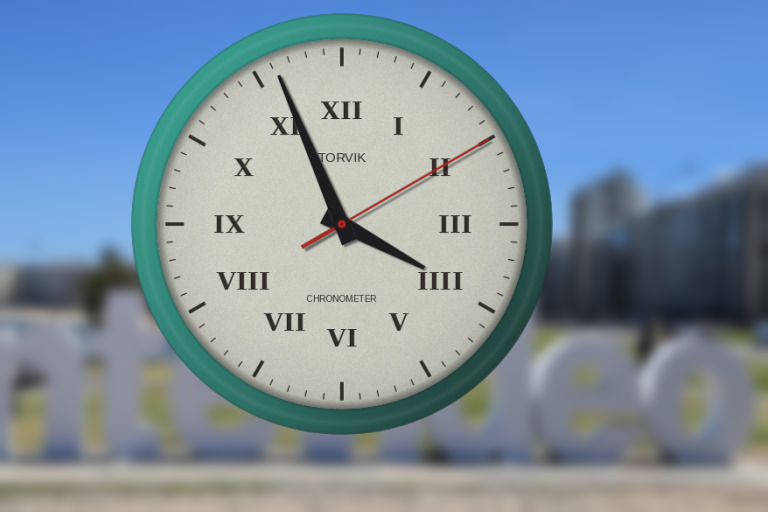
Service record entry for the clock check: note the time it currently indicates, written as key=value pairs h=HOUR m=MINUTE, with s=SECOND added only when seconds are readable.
h=3 m=56 s=10
